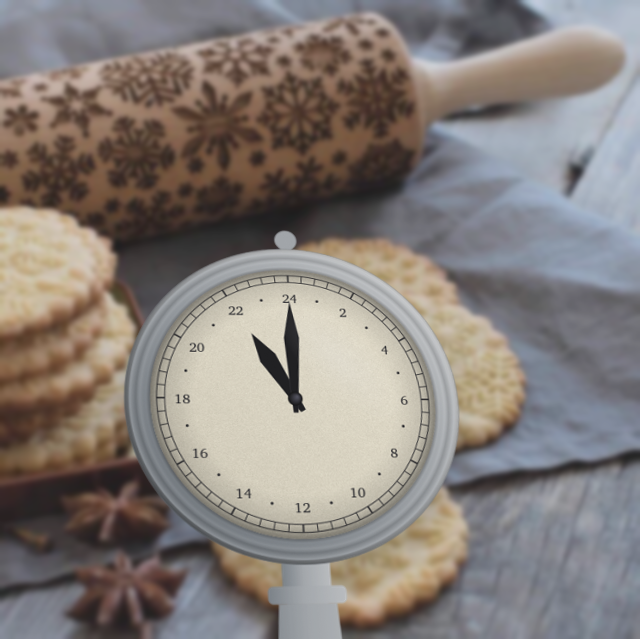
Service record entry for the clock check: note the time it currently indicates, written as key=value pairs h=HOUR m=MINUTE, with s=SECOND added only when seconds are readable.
h=22 m=0
